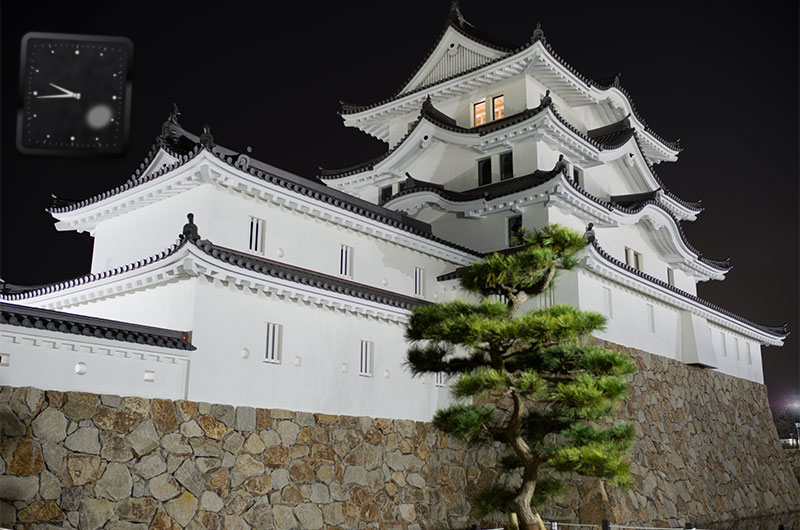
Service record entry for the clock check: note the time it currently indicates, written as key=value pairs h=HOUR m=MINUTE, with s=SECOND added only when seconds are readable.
h=9 m=44
